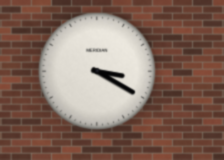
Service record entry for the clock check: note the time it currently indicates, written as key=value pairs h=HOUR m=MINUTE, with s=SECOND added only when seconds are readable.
h=3 m=20
